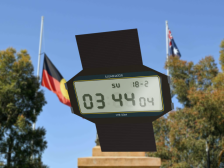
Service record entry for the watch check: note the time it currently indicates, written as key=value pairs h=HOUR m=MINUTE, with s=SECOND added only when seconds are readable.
h=3 m=44 s=4
